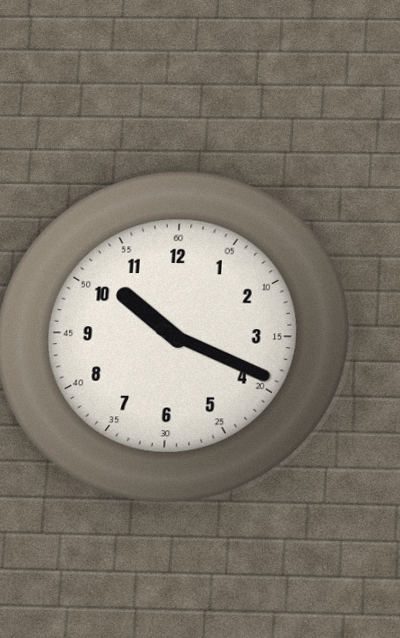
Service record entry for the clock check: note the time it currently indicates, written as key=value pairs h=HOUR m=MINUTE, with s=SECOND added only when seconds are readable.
h=10 m=19
